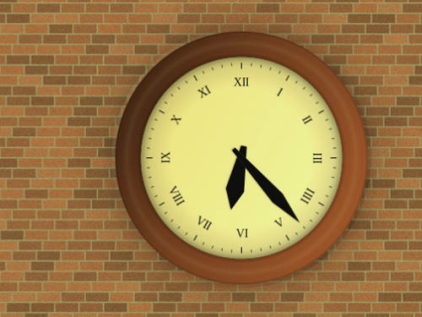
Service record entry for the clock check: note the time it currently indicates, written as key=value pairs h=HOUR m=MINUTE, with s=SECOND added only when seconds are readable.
h=6 m=23
